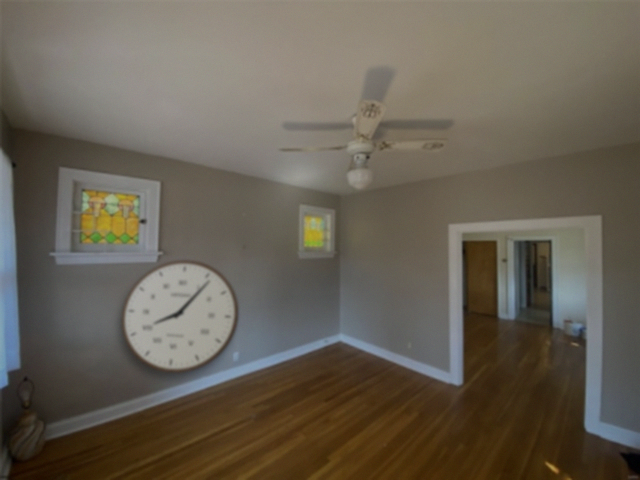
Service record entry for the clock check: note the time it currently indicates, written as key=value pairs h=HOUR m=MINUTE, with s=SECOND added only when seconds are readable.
h=8 m=6
